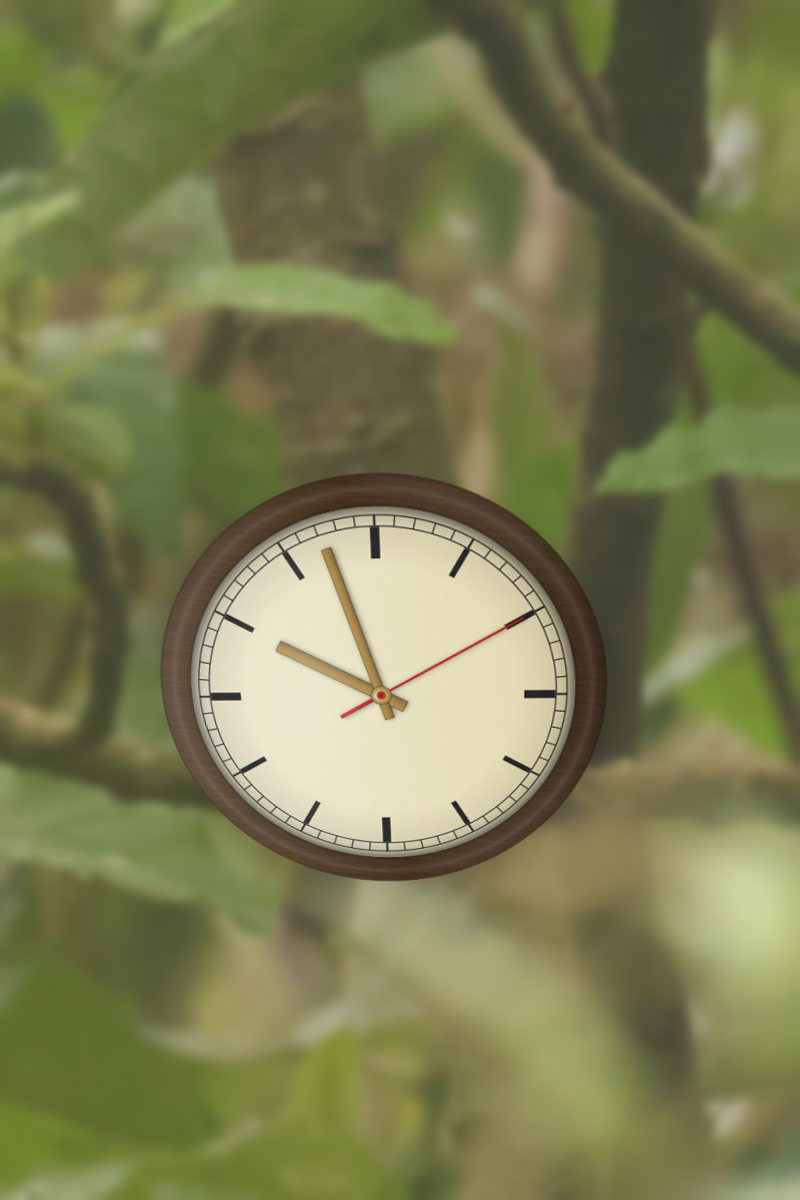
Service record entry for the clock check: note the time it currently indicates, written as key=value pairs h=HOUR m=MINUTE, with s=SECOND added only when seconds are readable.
h=9 m=57 s=10
